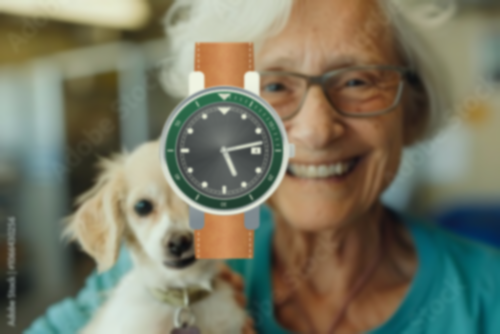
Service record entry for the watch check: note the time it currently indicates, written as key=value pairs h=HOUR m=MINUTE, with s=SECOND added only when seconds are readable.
h=5 m=13
